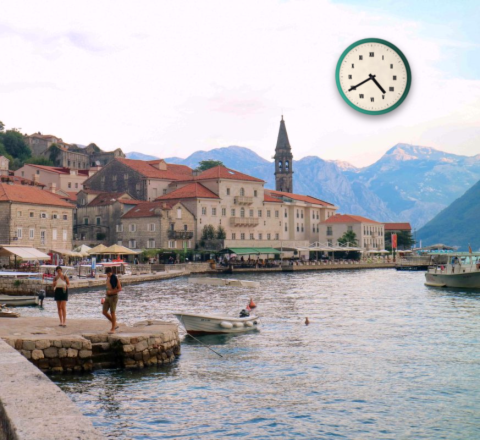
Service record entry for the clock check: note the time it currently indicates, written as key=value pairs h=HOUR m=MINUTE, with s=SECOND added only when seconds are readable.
h=4 m=40
